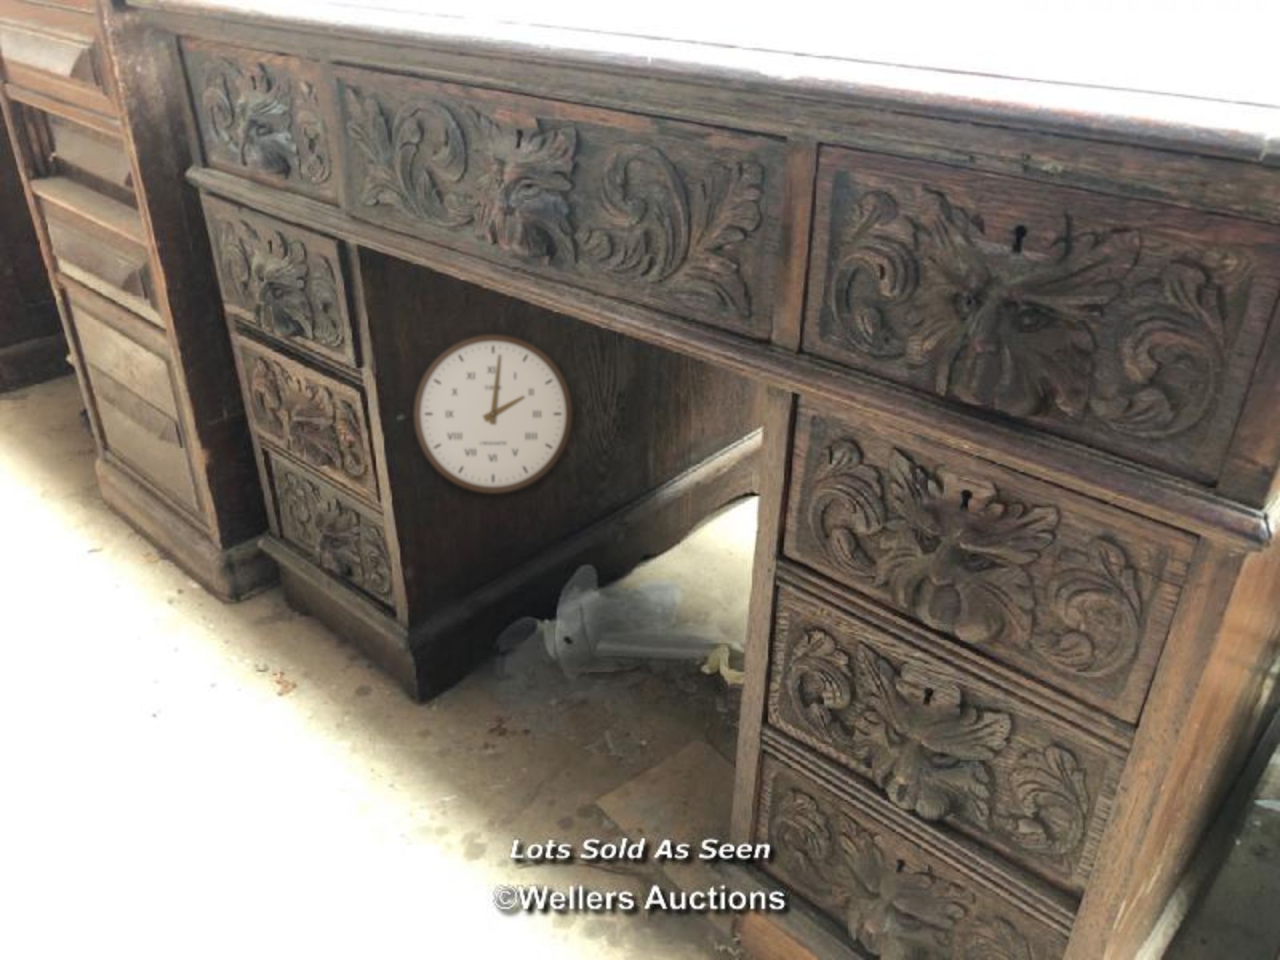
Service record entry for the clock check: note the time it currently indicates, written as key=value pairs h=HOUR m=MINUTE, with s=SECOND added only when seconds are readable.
h=2 m=1
